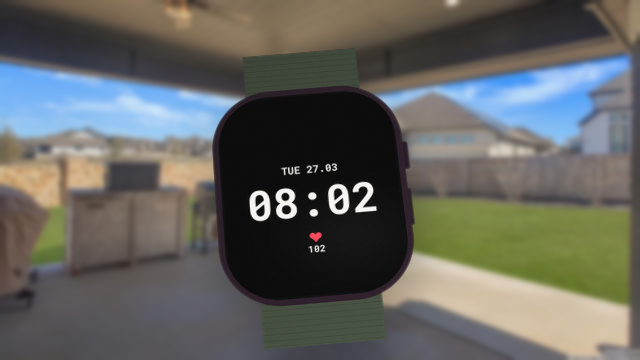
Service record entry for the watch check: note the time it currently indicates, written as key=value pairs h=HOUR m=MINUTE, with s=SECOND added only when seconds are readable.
h=8 m=2
